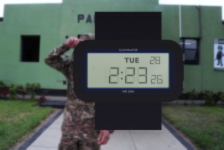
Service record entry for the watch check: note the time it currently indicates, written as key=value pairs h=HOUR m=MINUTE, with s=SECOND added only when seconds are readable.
h=2 m=23
